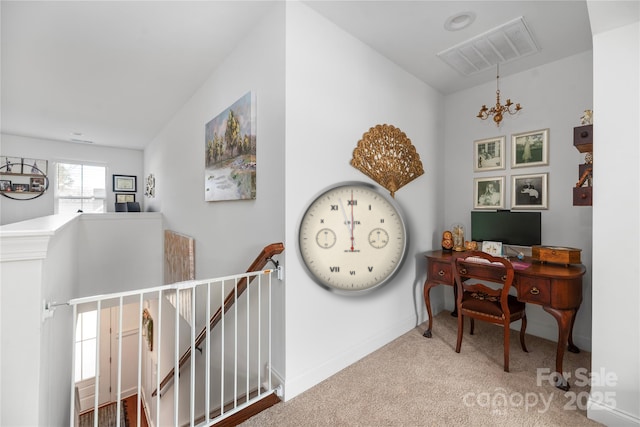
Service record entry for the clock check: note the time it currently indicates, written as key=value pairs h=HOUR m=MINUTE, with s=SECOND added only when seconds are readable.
h=11 m=57
